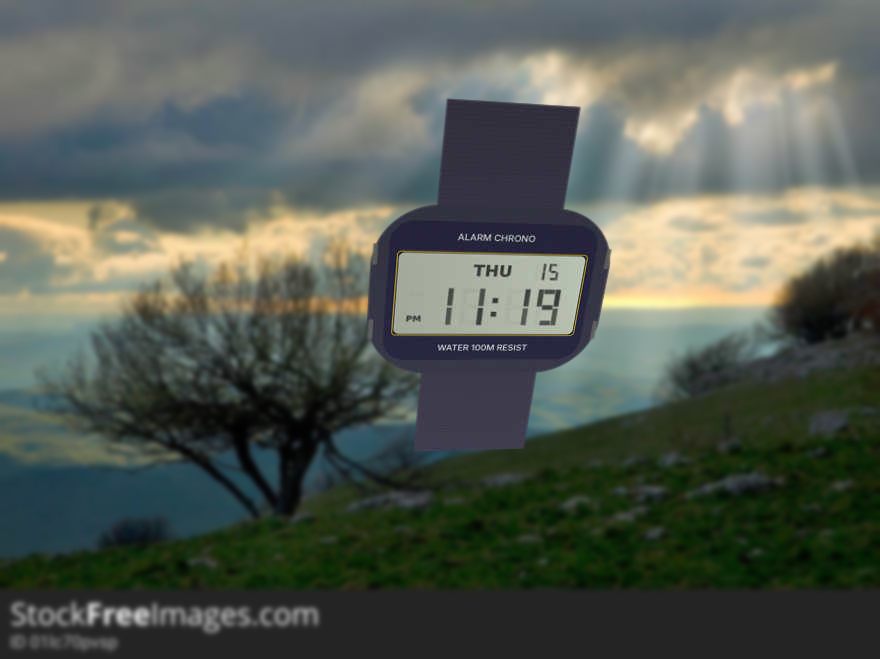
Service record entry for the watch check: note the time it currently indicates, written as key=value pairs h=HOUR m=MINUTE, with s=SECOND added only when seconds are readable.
h=11 m=19
